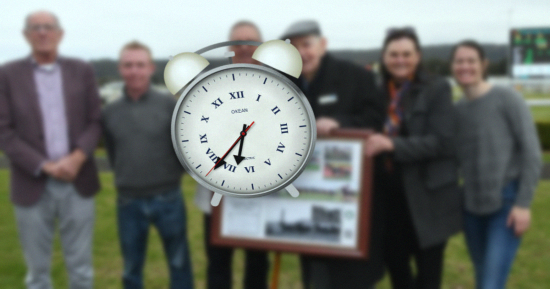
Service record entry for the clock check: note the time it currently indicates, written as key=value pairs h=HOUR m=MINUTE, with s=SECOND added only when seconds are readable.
h=6 m=37 s=38
